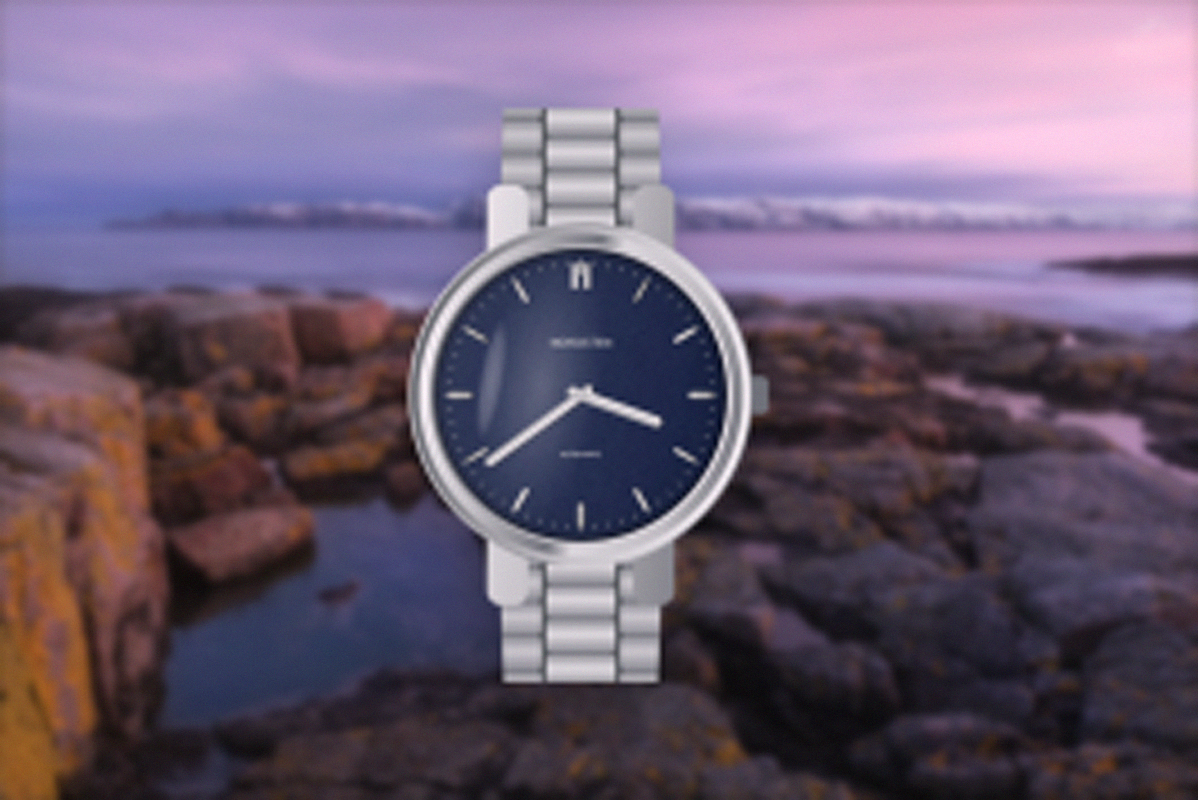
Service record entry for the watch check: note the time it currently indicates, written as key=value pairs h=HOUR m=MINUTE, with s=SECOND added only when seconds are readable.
h=3 m=39
